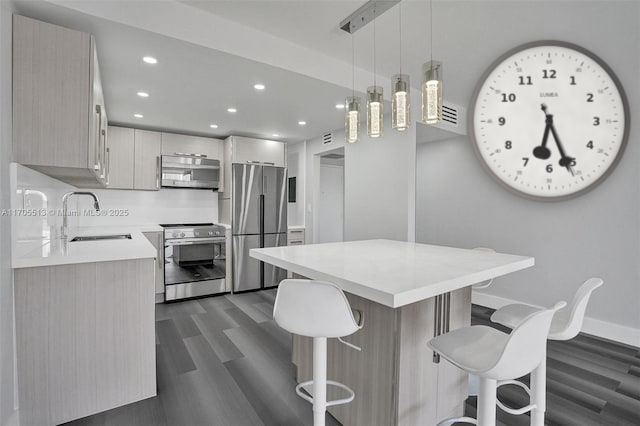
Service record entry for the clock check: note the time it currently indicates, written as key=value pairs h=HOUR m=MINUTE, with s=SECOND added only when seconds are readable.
h=6 m=26 s=26
